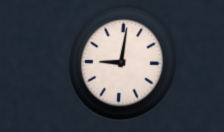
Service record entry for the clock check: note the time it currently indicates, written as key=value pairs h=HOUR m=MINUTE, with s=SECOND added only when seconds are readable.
h=9 m=1
